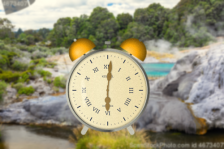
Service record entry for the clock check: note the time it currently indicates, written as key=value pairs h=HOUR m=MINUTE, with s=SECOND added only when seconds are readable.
h=6 m=1
